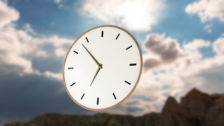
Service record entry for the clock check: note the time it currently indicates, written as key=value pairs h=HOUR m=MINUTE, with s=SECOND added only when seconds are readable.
h=6 m=53
